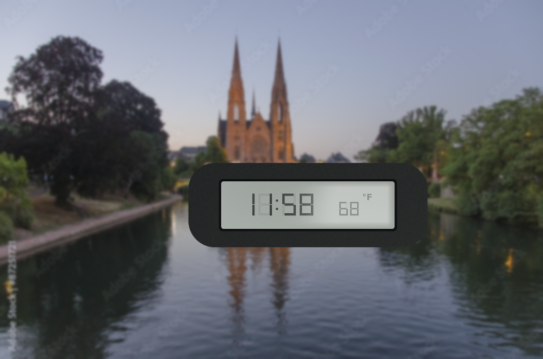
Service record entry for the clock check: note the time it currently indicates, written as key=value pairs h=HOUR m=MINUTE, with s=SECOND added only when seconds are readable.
h=11 m=58
